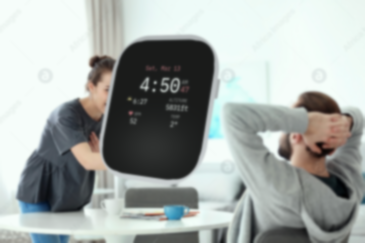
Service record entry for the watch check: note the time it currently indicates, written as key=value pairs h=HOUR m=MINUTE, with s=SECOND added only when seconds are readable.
h=4 m=50
